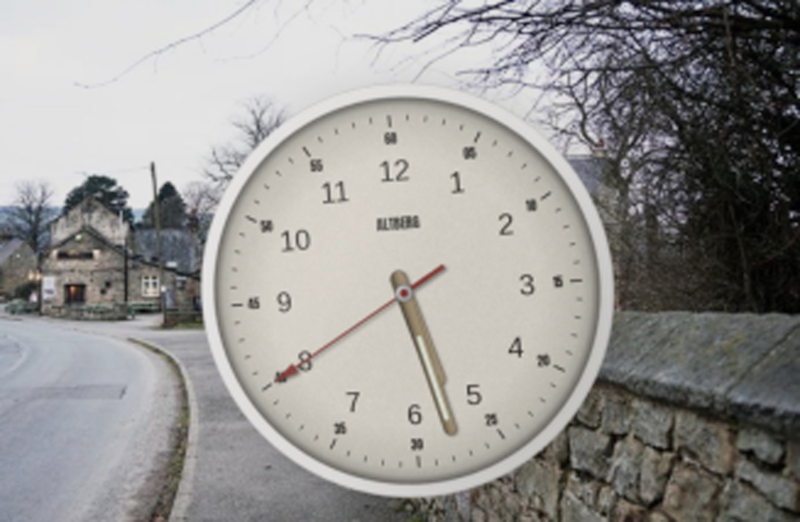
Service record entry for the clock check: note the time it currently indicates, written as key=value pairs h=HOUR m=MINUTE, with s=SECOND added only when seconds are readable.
h=5 m=27 s=40
